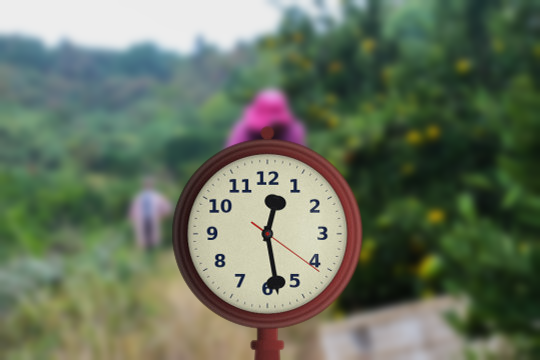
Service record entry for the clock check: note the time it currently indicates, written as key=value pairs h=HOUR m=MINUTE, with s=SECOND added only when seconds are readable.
h=12 m=28 s=21
